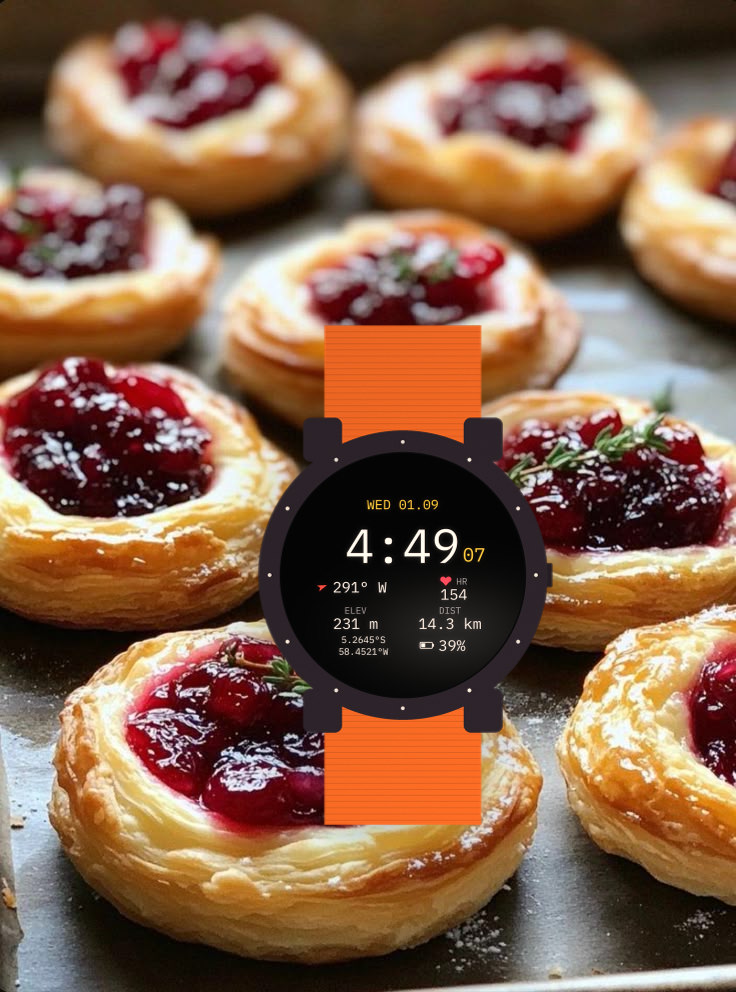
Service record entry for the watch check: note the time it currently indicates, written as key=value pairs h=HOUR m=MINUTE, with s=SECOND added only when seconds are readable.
h=4 m=49 s=7
